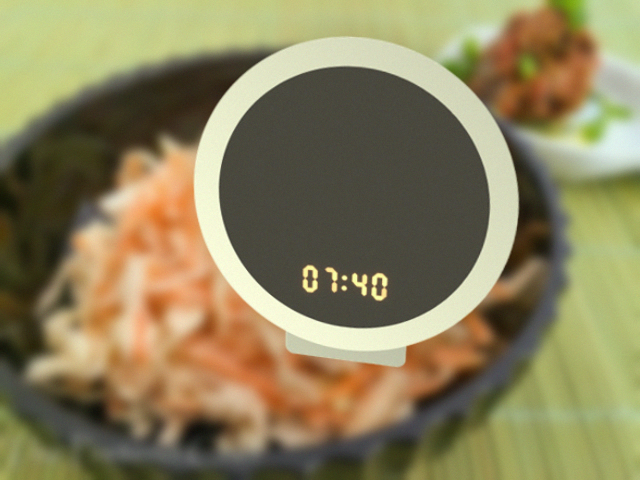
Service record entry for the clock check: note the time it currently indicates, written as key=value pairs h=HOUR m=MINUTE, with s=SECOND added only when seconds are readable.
h=7 m=40
